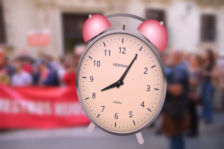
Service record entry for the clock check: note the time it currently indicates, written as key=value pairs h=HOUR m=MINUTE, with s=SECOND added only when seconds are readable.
h=8 m=5
